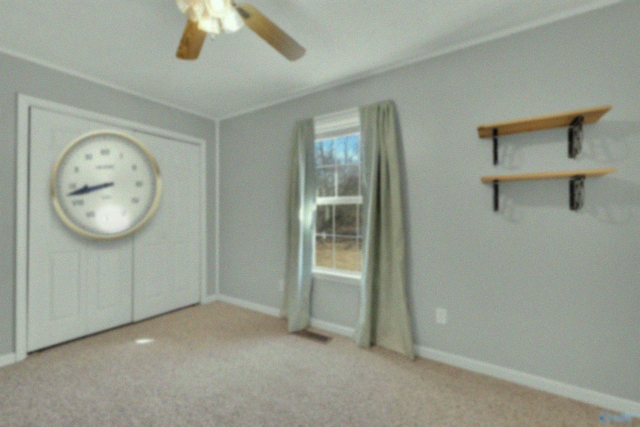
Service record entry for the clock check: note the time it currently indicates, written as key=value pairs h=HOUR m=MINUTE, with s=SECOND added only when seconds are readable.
h=8 m=43
